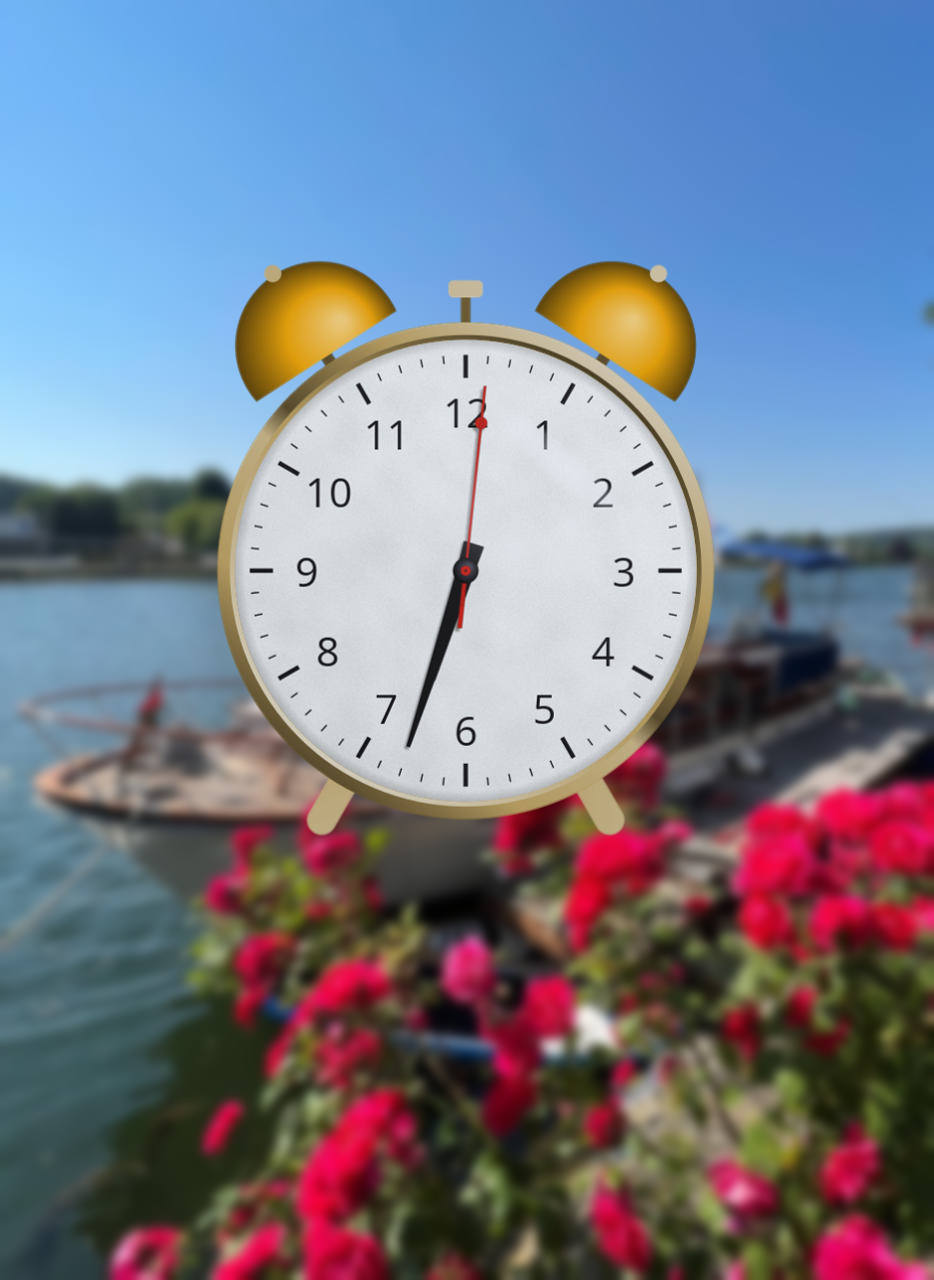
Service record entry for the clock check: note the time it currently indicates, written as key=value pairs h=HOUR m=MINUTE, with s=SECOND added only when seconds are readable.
h=6 m=33 s=1
